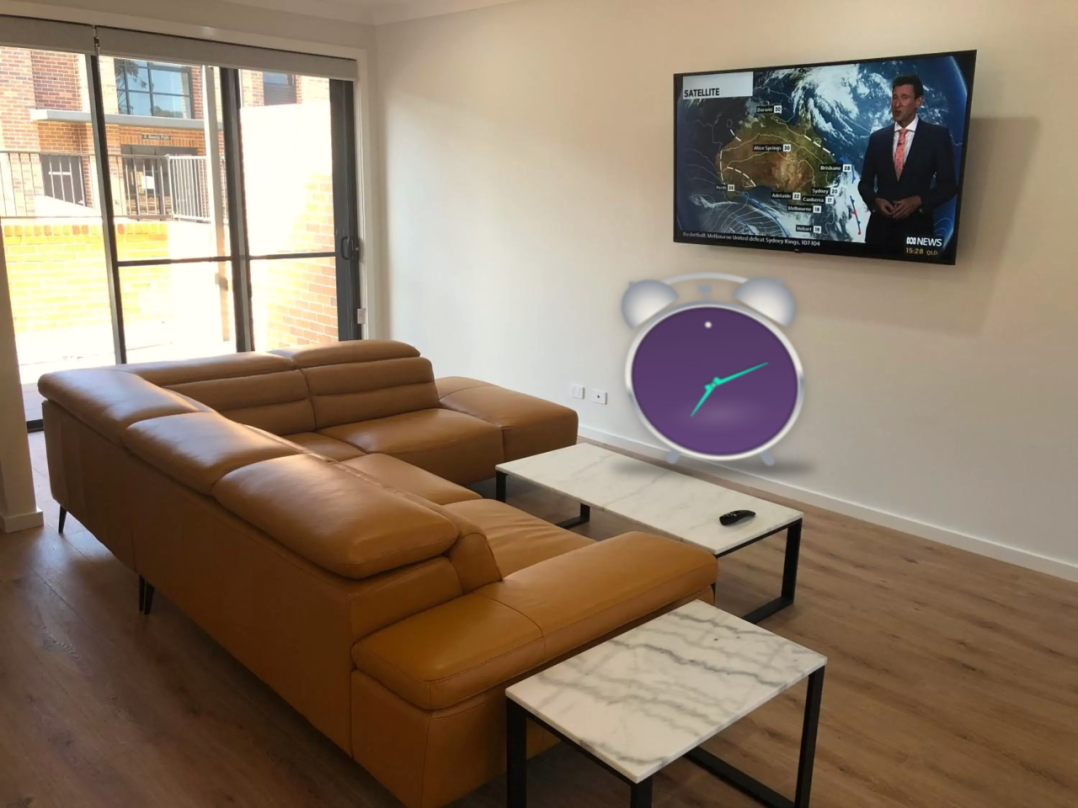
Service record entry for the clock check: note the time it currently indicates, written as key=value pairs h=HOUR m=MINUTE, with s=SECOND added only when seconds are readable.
h=7 m=11
